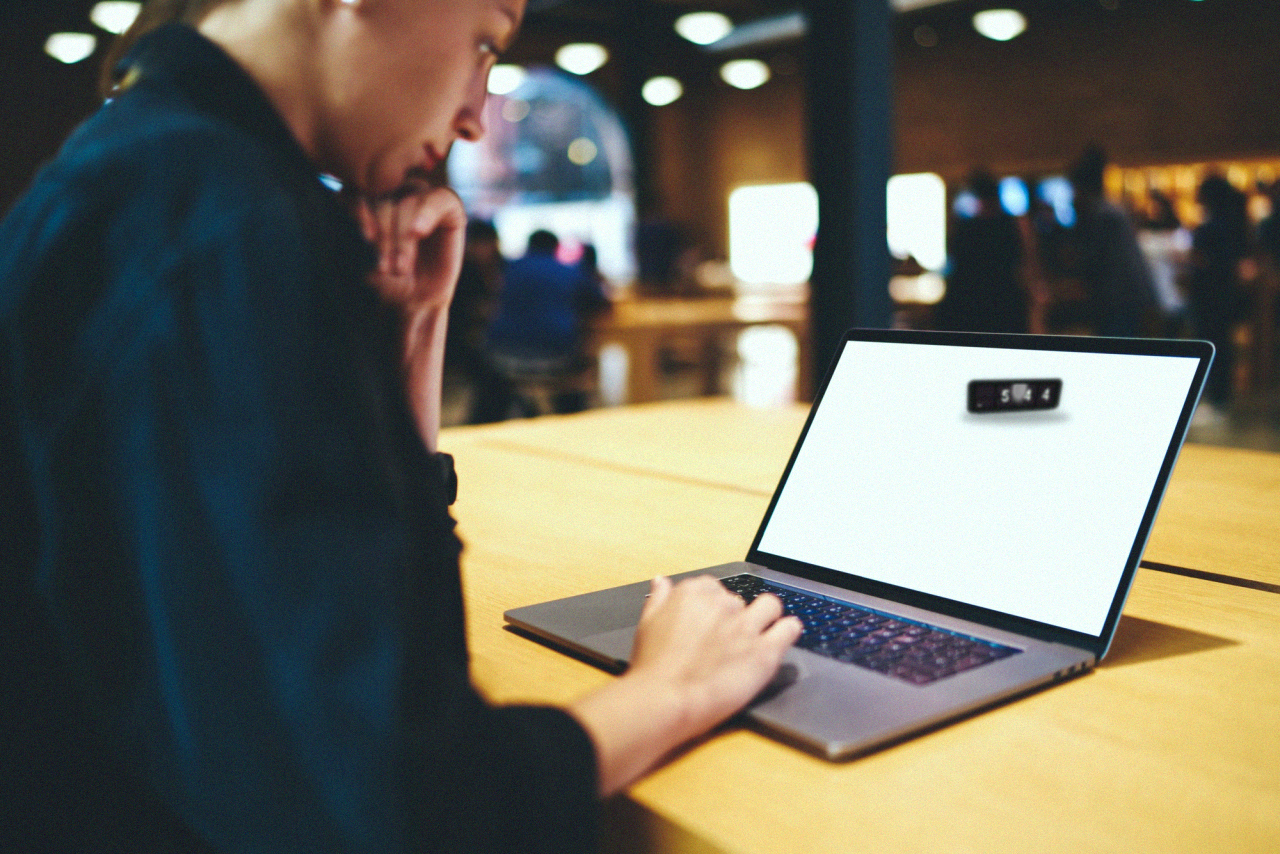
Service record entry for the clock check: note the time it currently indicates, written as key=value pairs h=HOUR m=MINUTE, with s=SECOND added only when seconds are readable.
h=5 m=44
